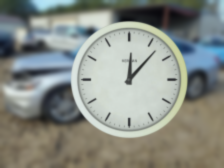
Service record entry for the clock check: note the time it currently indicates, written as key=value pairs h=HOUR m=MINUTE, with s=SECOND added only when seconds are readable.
h=12 m=7
